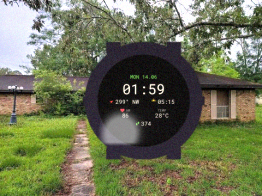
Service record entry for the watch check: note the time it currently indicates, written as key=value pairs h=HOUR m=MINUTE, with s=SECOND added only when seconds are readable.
h=1 m=59
